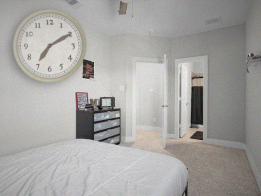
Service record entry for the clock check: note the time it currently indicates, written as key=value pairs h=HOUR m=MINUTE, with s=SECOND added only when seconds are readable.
h=7 m=10
